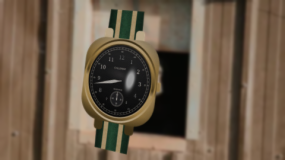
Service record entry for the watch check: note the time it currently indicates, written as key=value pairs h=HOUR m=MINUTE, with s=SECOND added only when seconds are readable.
h=8 m=43
